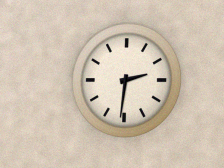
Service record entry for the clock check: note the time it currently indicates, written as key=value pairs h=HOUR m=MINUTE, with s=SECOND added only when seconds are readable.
h=2 m=31
